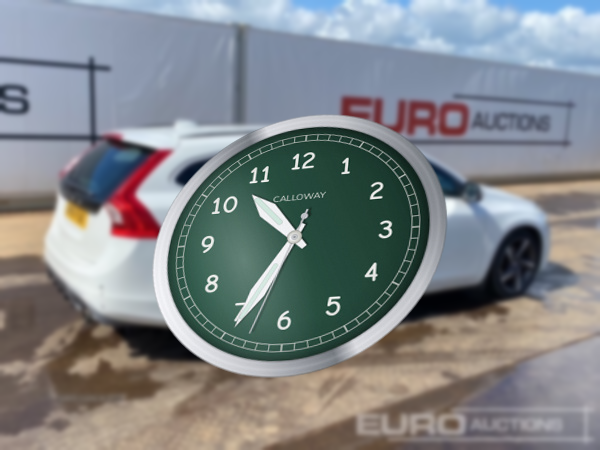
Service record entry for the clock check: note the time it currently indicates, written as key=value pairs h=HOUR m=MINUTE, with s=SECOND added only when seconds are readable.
h=10 m=34 s=33
